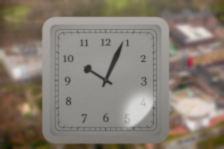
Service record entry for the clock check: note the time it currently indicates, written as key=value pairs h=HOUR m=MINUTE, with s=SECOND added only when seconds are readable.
h=10 m=4
